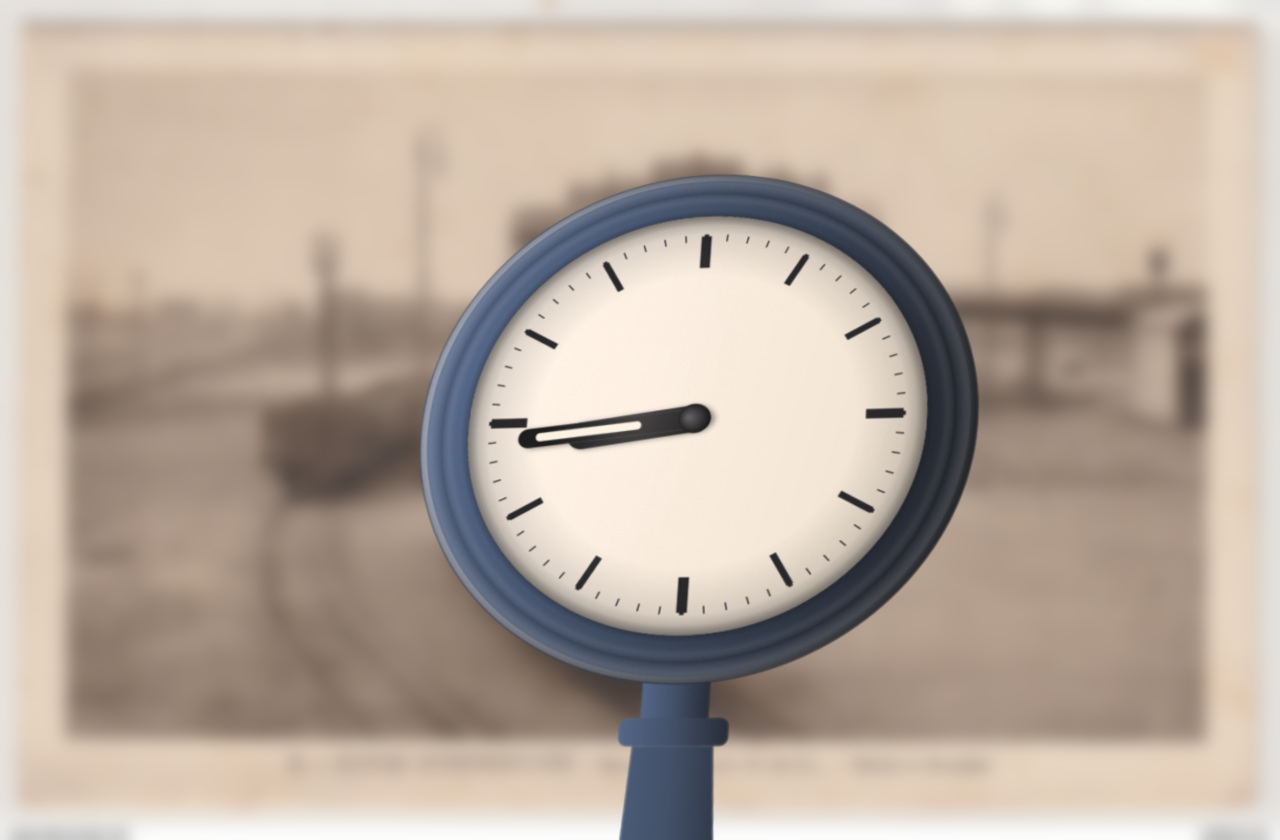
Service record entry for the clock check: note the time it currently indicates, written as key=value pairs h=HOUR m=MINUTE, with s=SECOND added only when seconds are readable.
h=8 m=44
